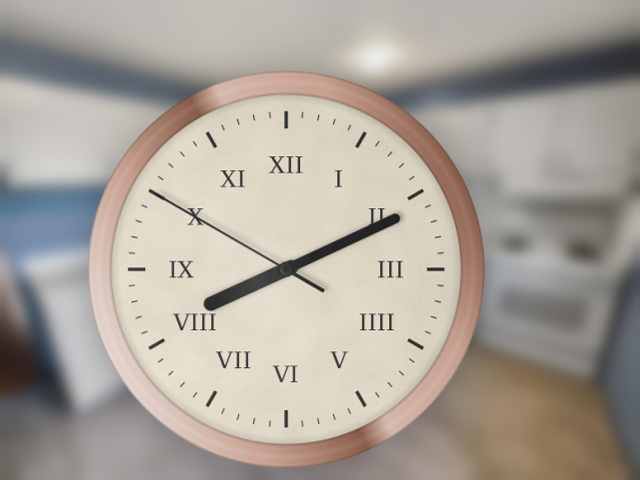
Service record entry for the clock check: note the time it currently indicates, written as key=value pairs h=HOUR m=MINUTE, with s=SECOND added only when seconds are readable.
h=8 m=10 s=50
